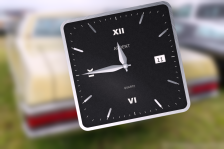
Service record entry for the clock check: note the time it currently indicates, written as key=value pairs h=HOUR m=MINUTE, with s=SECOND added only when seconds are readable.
h=11 m=45
